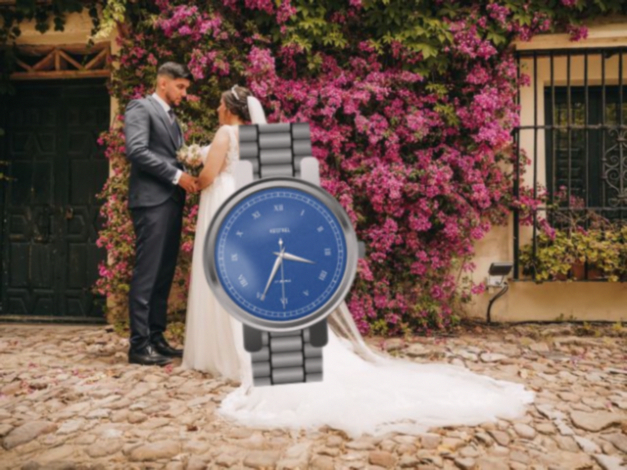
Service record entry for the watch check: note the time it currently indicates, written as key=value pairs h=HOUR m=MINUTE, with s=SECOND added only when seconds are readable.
h=3 m=34 s=30
